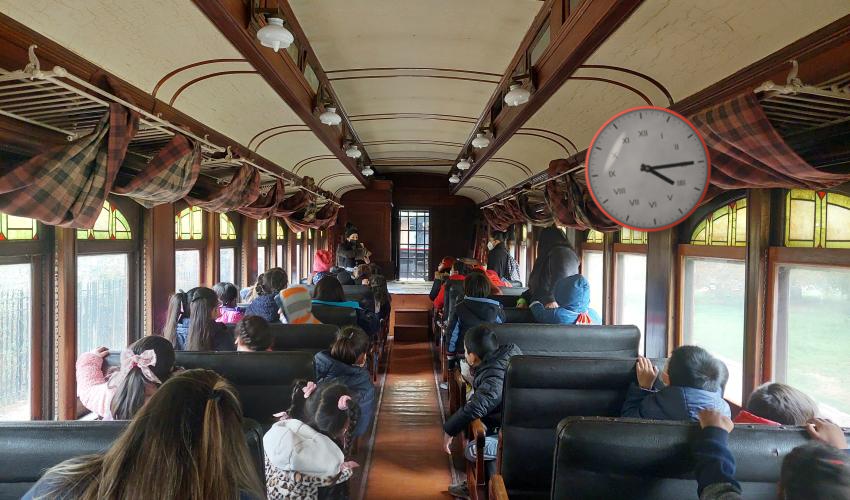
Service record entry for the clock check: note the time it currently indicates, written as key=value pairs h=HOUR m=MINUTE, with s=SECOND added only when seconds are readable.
h=4 m=15
